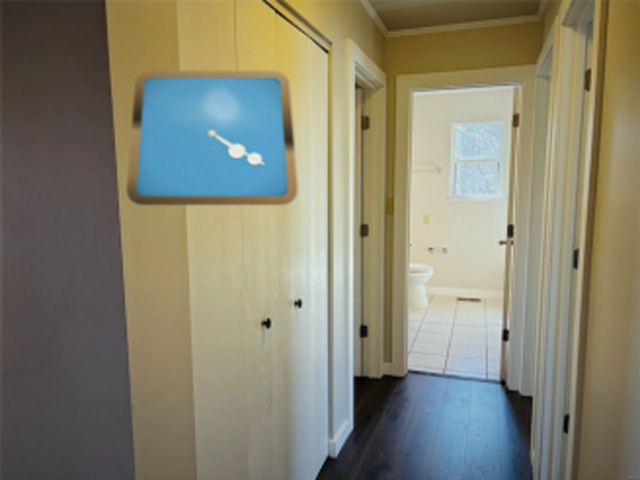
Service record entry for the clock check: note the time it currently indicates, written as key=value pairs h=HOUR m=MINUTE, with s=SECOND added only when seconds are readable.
h=4 m=21
